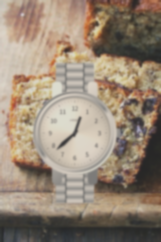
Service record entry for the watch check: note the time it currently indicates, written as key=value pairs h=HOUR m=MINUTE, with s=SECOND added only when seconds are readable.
h=12 m=38
